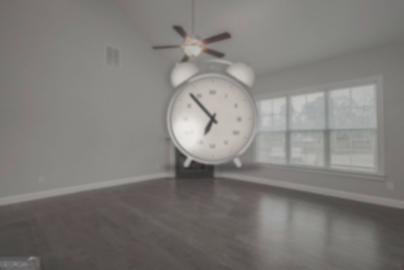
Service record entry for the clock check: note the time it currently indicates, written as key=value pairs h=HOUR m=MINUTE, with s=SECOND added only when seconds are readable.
h=6 m=53
